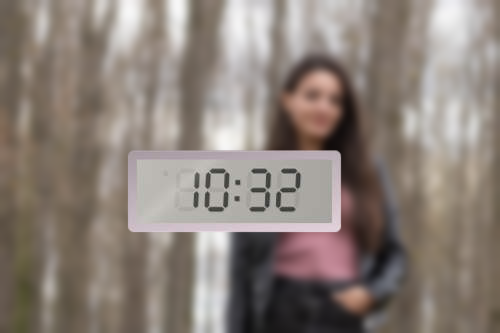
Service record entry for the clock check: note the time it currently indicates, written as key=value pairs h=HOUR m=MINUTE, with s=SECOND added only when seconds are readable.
h=10 m=32
